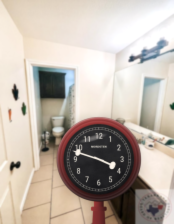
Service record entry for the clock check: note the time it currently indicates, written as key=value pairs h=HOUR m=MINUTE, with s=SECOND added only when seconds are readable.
h=3 m=48
